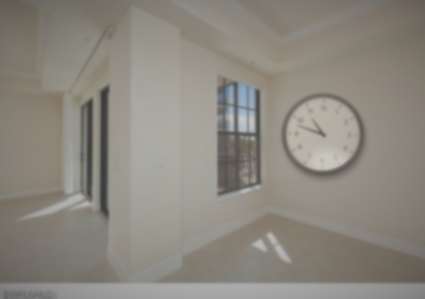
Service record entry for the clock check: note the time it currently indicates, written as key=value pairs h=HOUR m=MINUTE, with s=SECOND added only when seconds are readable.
h=10 m=48
